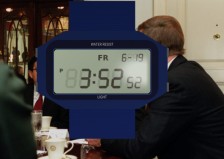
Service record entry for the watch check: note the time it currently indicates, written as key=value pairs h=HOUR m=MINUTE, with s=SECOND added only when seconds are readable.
h=3 m=52 s=52
